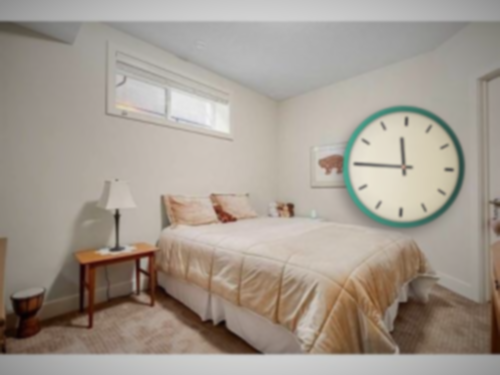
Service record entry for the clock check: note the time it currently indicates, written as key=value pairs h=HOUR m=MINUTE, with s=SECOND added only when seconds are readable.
h=11 m=45
